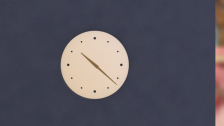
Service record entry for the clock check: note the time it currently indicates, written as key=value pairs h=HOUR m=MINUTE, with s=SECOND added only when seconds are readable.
h=10 m=22
